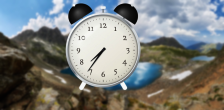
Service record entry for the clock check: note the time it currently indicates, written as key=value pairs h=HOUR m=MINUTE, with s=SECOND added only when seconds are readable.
h=7 m=36
